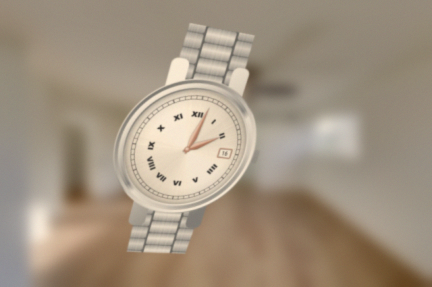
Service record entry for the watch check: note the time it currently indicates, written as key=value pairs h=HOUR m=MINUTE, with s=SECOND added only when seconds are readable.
h=2 m=2
